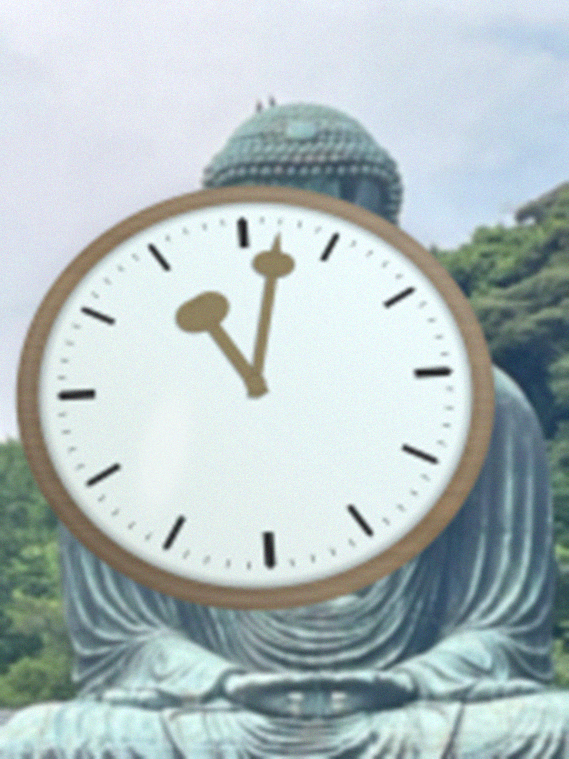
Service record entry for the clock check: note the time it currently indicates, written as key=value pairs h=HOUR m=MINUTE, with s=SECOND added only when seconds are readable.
h=11 m=2
